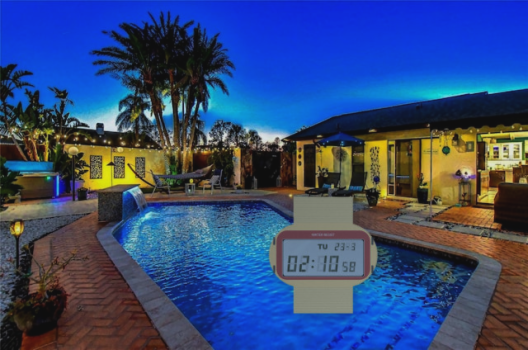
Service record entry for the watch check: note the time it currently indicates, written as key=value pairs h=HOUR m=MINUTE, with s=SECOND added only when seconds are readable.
h=2 m=10 s=58
